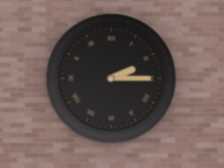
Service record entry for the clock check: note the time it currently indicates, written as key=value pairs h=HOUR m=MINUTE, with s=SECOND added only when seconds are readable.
h=2 m=15
